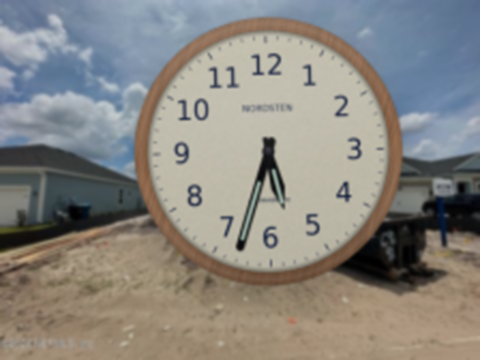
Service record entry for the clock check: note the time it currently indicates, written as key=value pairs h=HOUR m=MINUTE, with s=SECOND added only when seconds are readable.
h=5 m=33
